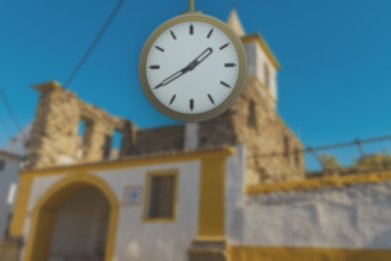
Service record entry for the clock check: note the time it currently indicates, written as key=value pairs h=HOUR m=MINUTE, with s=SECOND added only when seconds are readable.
h=1 m=40
